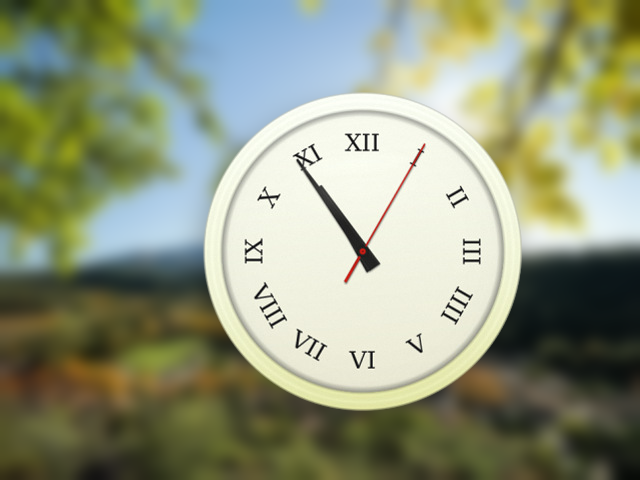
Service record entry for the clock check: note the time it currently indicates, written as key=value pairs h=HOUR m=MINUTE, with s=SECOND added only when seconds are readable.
h=10 m=54 s=5
